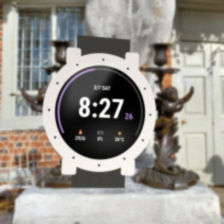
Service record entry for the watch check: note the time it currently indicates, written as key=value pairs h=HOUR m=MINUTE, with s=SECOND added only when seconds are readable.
h=8 m=27
